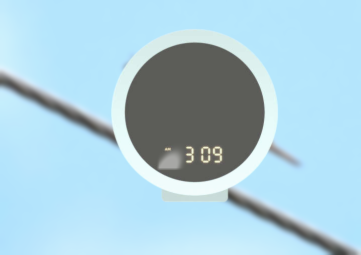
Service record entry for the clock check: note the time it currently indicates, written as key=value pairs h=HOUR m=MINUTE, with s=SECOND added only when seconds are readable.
h=3 m=9
